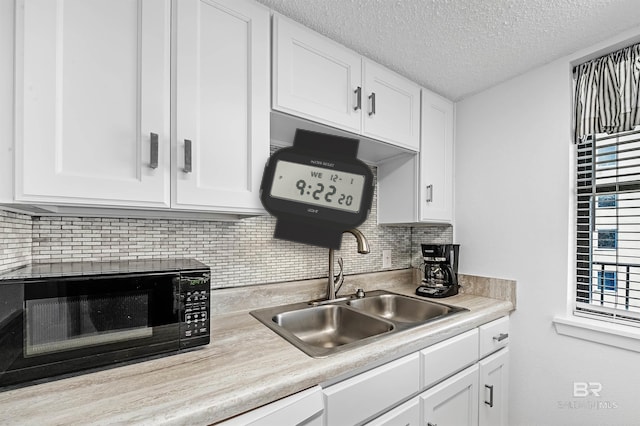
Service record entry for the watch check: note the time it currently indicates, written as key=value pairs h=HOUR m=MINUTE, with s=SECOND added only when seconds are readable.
h=9 m=22 s=20
